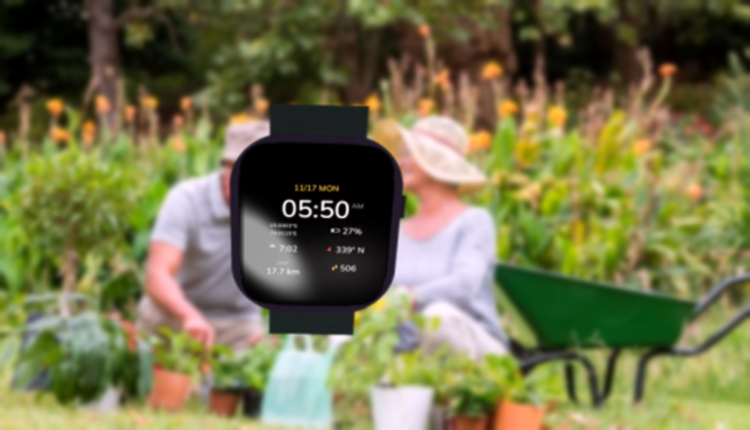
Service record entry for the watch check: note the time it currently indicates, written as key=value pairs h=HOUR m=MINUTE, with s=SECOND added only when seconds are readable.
h=5 m=50
